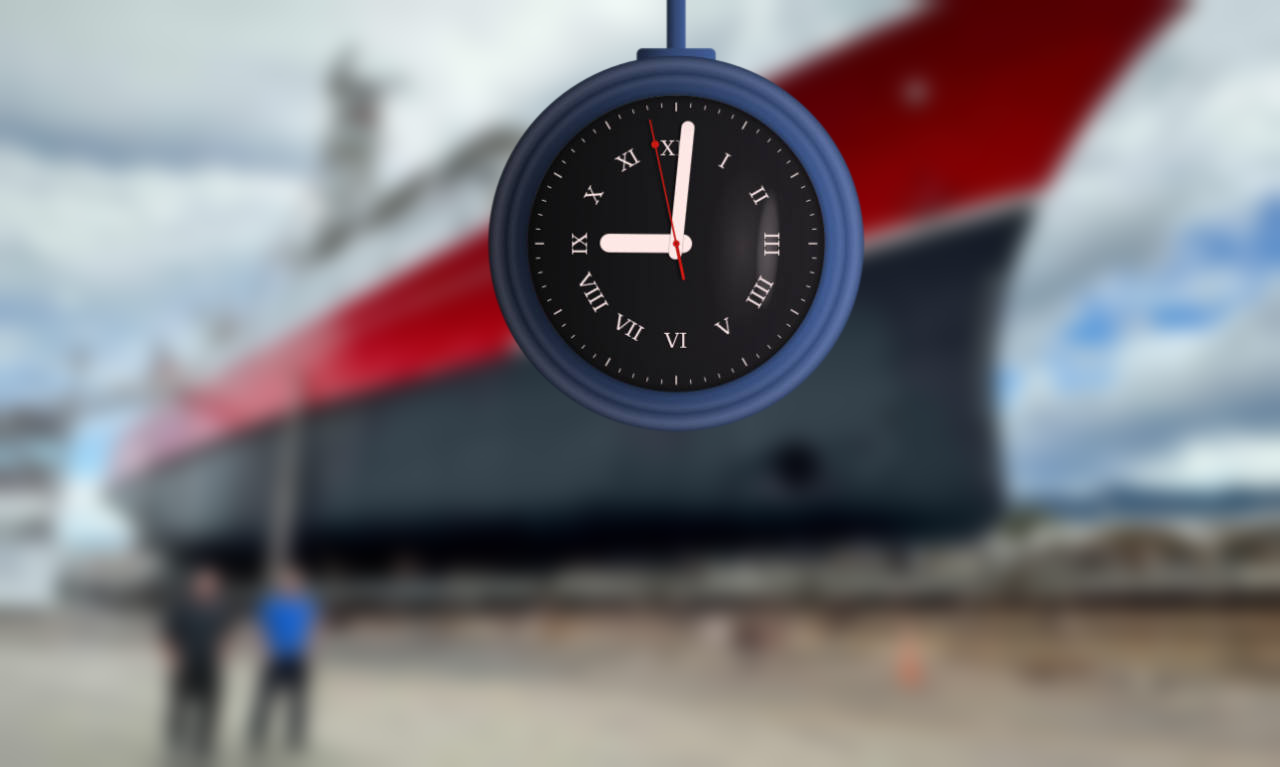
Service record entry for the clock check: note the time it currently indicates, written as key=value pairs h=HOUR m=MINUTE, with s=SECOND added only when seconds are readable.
h=9 m=0 s=58
